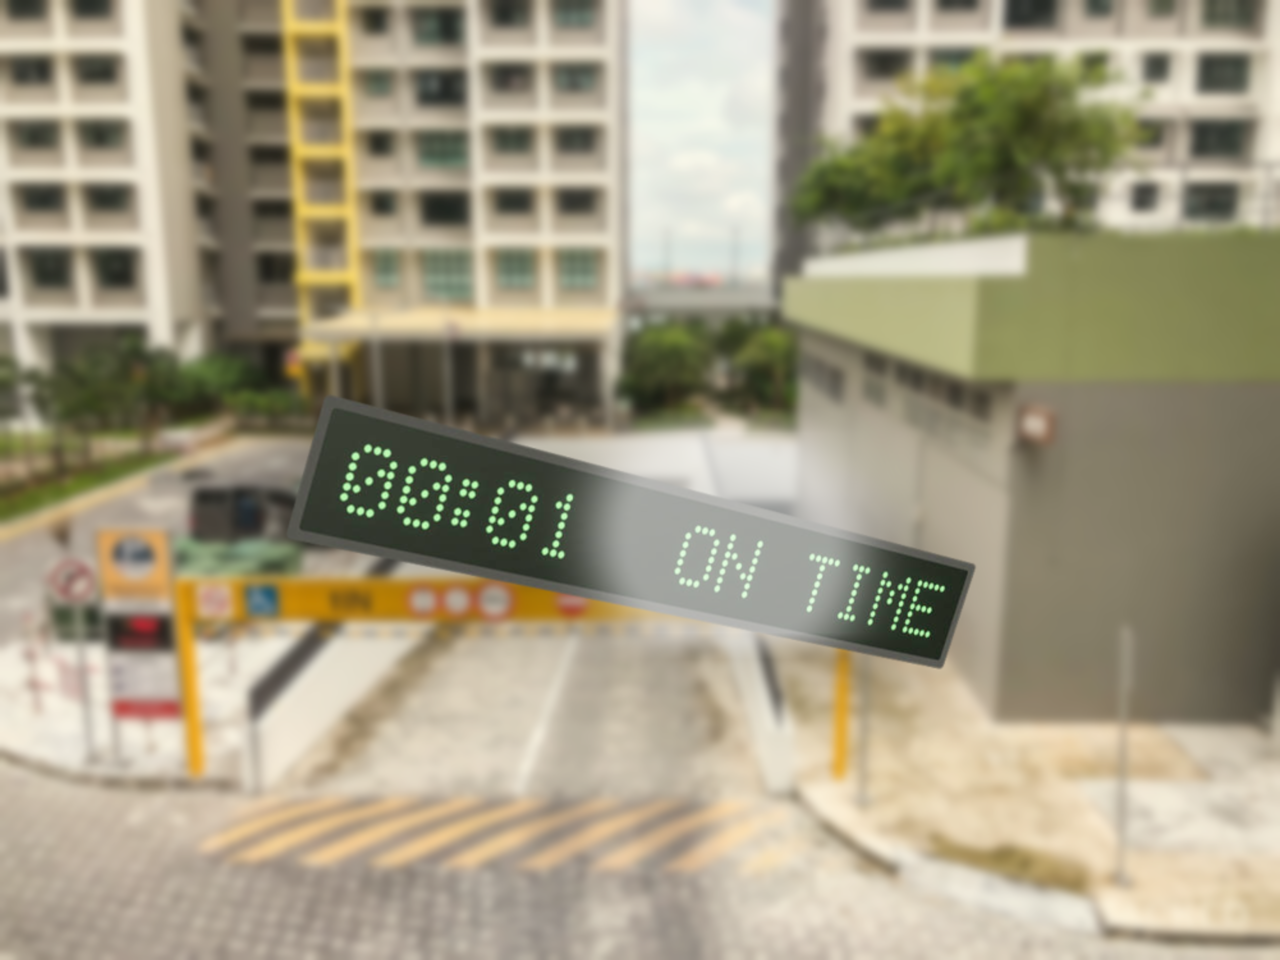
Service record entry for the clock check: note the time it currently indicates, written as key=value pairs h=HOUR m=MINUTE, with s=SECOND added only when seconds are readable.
h=0 m=1
